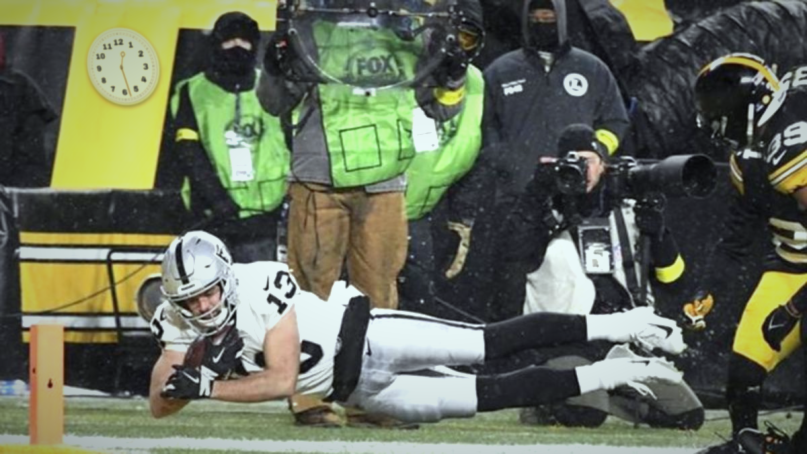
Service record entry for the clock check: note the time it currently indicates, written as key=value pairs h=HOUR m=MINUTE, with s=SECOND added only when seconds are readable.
h=12 m=28
